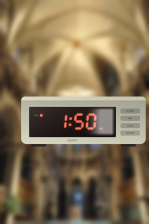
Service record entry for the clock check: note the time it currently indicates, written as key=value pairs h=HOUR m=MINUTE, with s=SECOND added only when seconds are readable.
h=1 m=50
